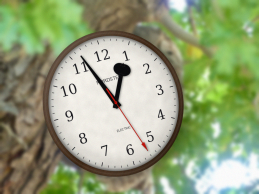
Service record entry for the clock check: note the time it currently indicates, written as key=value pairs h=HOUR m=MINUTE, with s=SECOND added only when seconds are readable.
h=12 m=56 s=27
